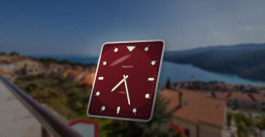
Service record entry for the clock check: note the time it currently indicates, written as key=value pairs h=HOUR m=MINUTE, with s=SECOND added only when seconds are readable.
h=7 m=26
